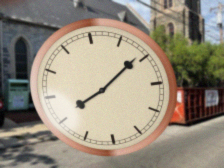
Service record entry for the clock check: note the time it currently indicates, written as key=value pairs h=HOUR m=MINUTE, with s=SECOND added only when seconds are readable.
h=8 m=9
